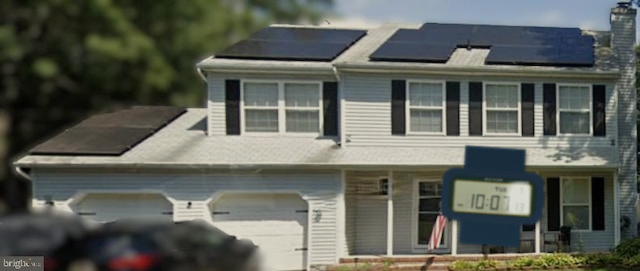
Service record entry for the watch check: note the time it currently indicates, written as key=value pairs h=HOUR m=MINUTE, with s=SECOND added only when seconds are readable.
h=10 m=7
